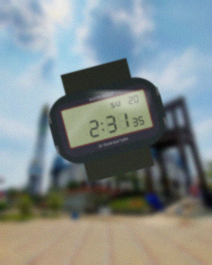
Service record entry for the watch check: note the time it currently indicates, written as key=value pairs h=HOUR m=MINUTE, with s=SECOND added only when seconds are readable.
h=2 m=31
